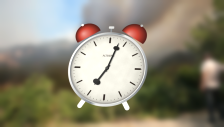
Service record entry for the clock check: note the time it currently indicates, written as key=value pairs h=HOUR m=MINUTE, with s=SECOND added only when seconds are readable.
h=7 m=3
